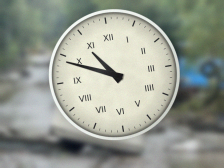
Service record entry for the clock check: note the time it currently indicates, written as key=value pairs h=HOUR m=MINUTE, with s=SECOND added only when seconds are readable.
h=10 m=49
